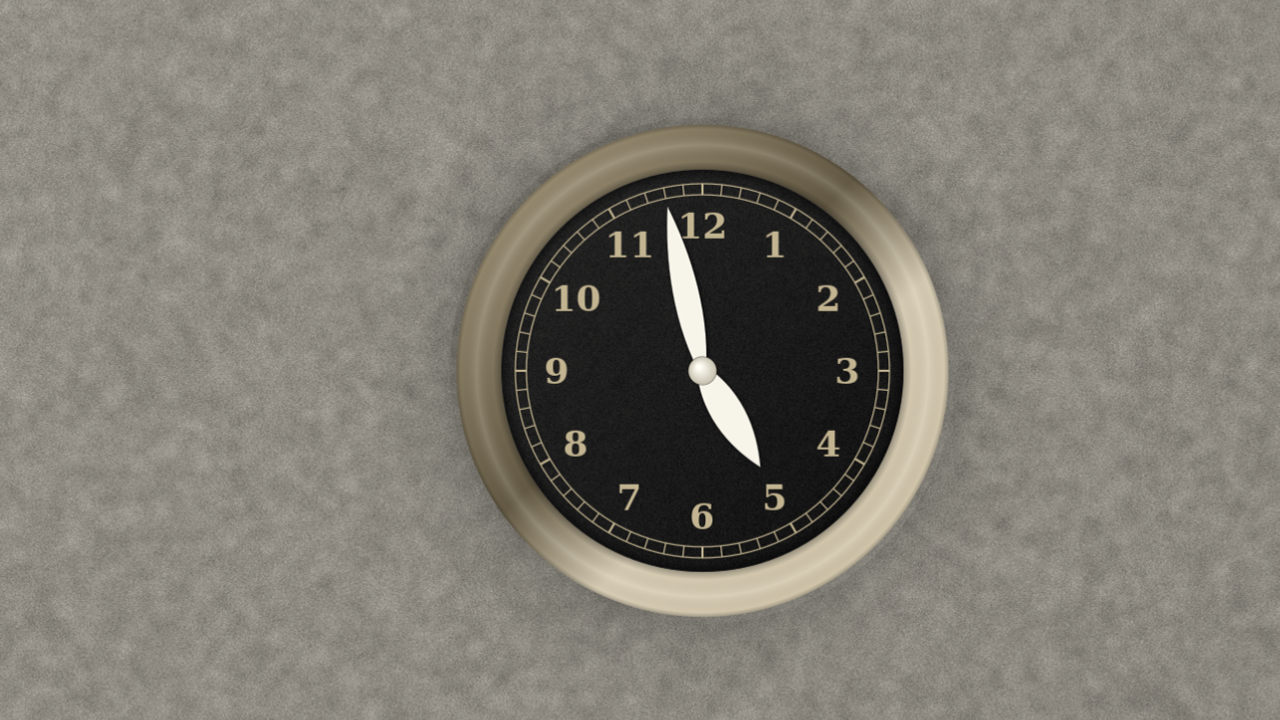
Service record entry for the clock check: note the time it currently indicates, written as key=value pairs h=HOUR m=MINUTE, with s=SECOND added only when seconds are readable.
h=4 m=58
